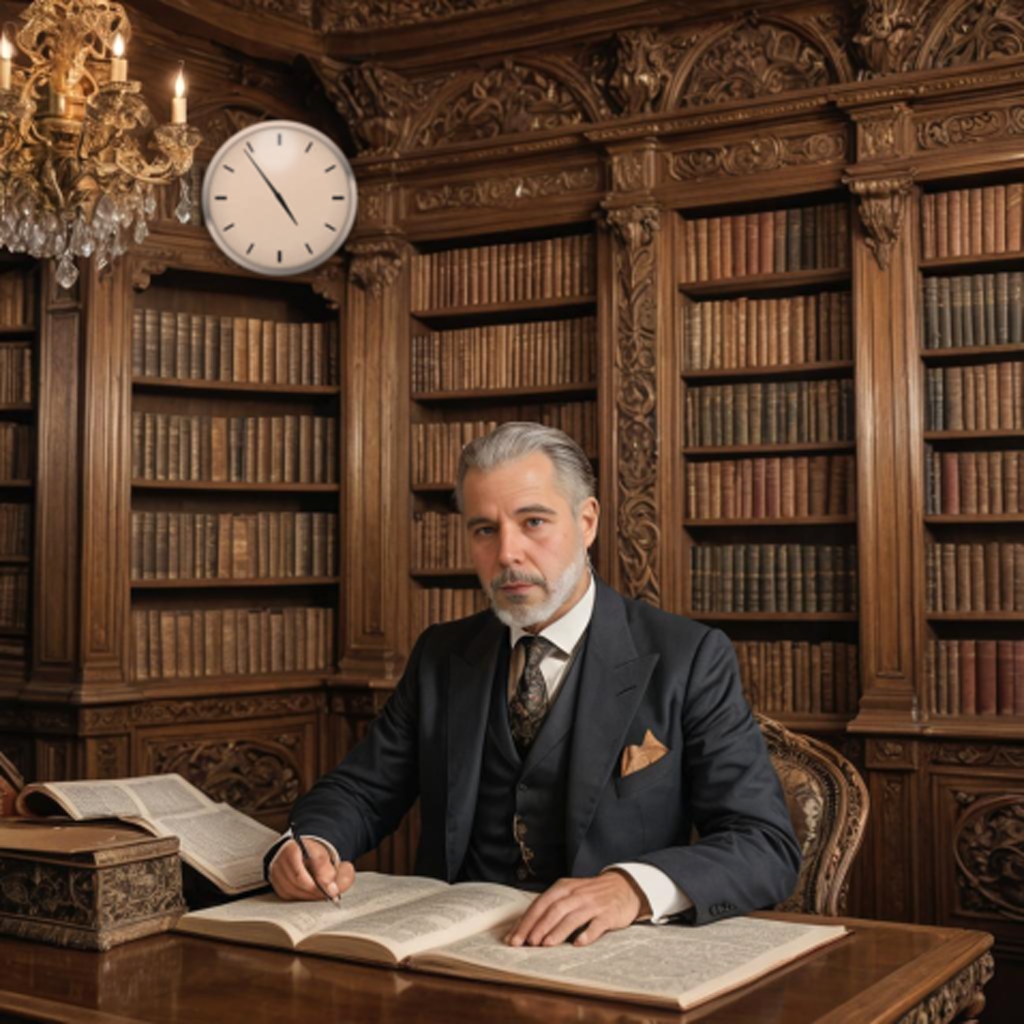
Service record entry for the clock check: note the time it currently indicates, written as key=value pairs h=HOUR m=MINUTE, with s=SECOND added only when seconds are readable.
h=4 m=54
